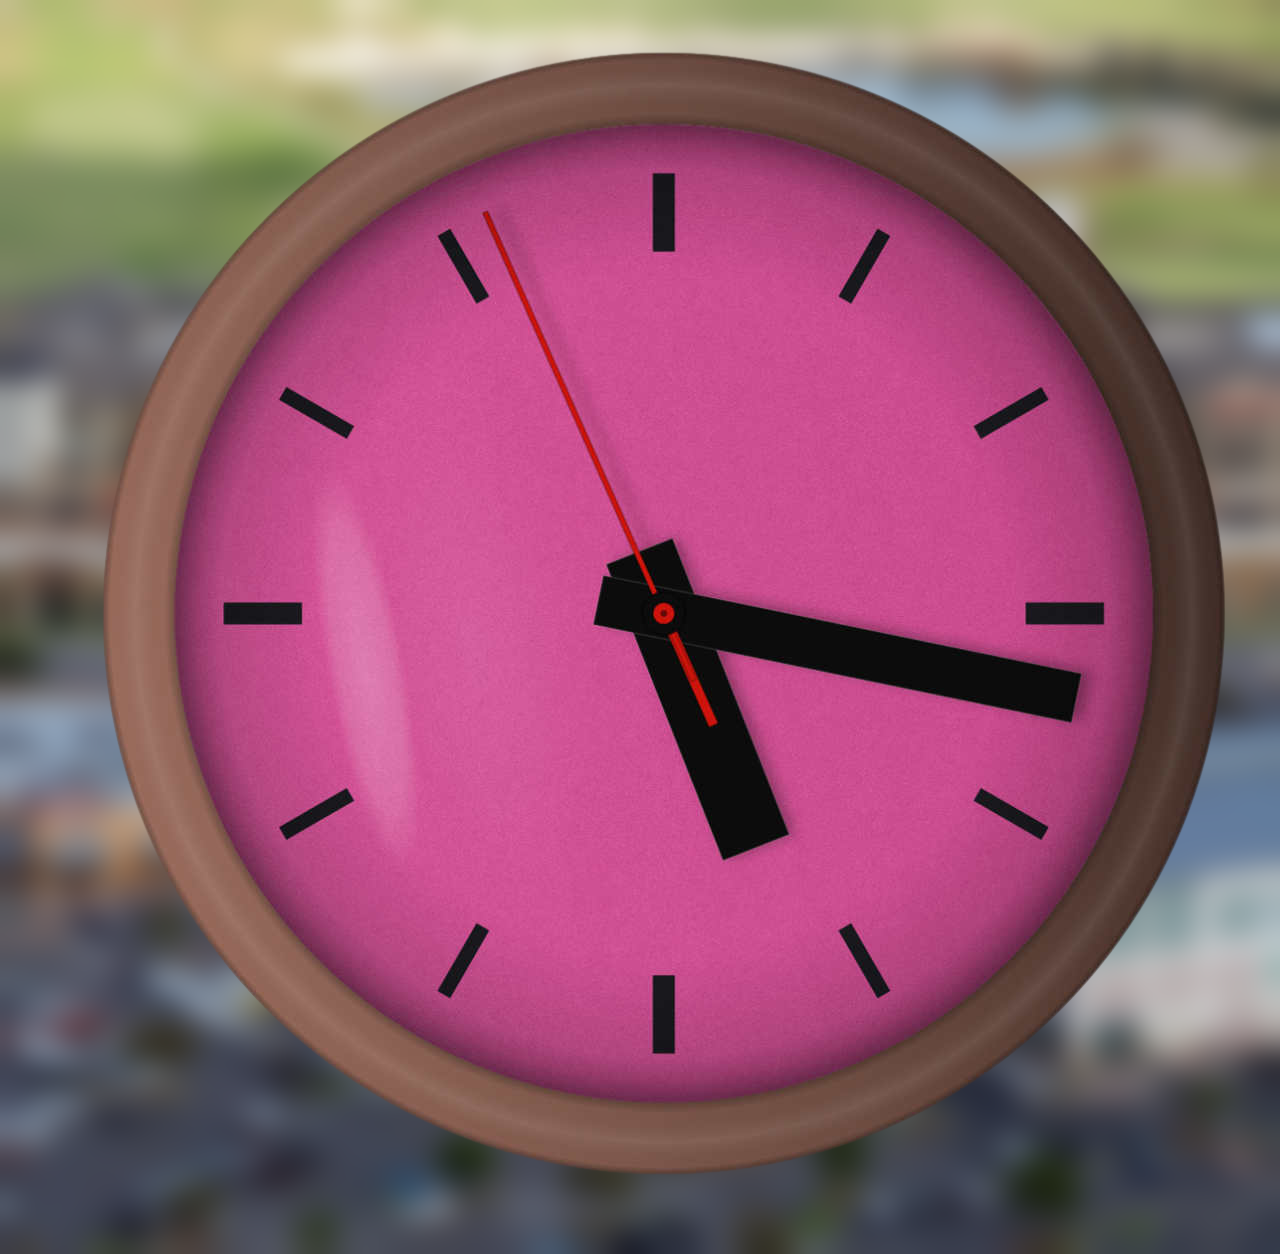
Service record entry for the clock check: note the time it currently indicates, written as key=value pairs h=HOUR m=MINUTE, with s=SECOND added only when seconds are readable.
h=5 m=16 s=56
